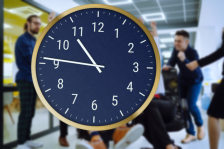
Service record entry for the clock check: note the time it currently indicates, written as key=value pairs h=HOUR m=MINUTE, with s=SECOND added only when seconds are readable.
h=10 m=46
